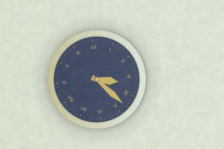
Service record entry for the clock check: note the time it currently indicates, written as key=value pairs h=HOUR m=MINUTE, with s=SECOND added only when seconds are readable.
h=3 m=23
